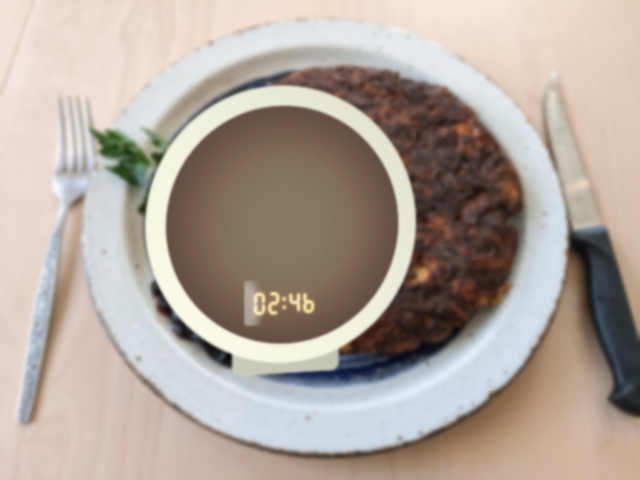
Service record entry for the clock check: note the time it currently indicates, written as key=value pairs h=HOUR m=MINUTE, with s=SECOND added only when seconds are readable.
h=2 m=46
